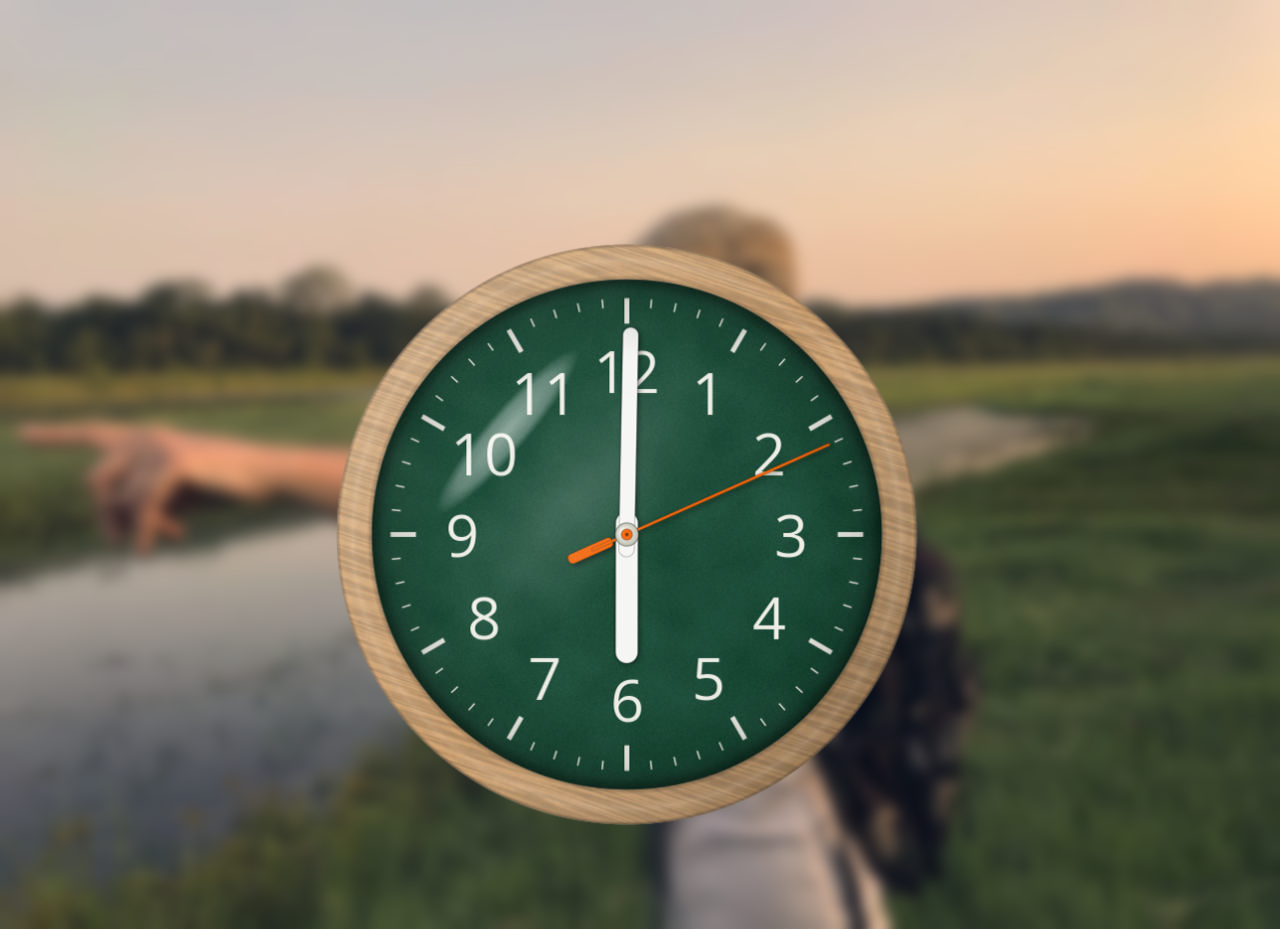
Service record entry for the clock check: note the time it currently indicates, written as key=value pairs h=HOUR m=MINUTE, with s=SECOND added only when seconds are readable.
h=6 m=0 s=11
